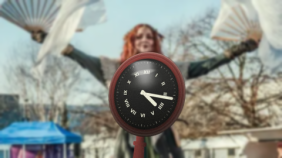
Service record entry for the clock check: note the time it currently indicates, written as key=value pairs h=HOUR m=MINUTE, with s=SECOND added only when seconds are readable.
h=4 m=16
